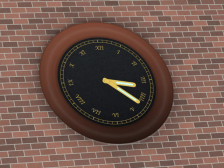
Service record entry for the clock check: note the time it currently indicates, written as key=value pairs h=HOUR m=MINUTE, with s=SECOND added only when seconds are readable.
h=3 m=22
